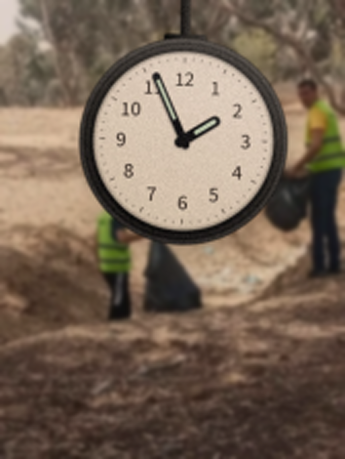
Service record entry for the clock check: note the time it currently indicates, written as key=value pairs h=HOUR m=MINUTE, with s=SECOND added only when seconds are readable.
h=1 m=56
